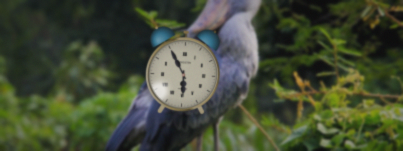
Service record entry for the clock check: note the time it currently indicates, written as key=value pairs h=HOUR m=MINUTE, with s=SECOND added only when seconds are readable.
h=5 m=55
